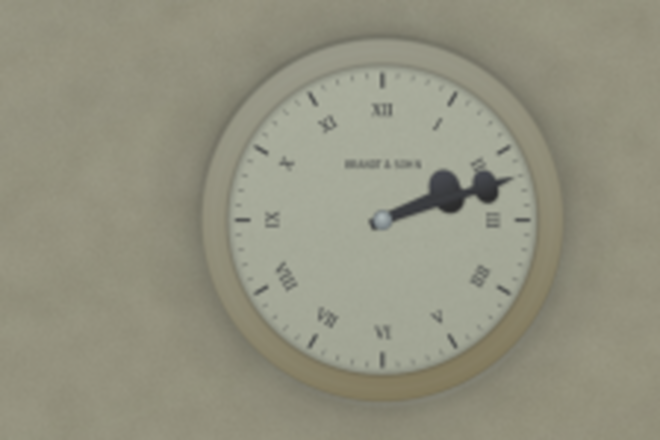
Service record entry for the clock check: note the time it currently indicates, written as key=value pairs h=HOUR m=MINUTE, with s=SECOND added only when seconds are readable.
h=2 m=12
